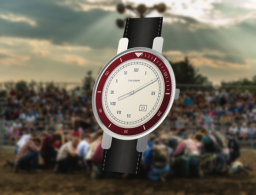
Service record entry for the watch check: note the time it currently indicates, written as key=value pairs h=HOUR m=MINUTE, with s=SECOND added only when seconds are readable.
h=8 m=10
